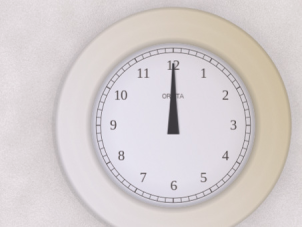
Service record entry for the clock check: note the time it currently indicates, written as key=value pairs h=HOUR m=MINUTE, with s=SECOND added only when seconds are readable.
h=12 m=0
